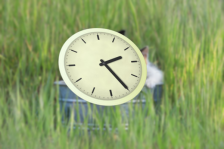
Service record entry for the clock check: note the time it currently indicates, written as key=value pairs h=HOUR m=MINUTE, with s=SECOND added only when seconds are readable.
h=2 m=25
